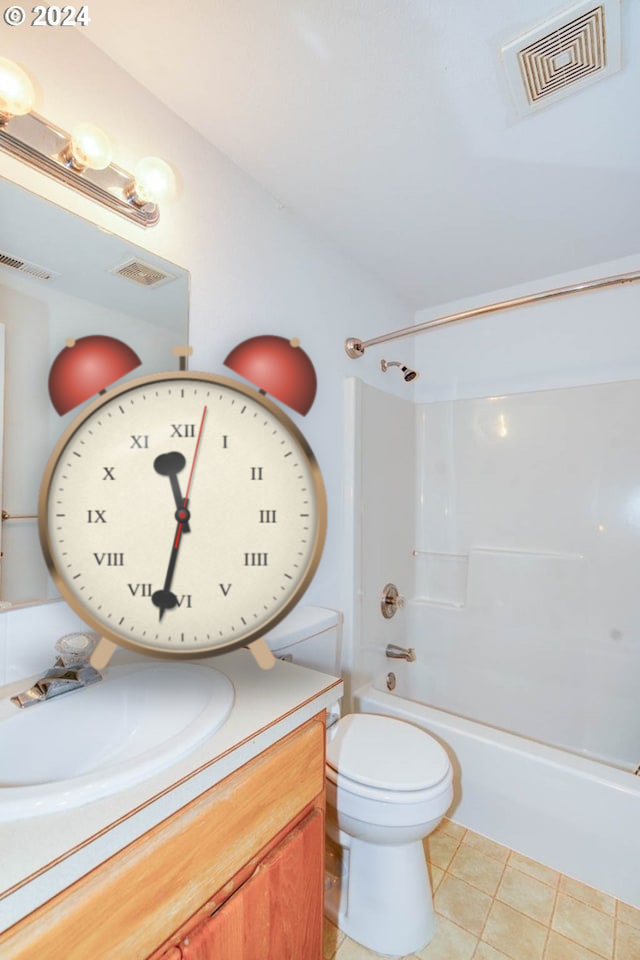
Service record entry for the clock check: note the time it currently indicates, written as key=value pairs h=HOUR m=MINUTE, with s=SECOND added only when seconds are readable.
h=11 m=32 s=2
